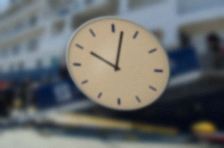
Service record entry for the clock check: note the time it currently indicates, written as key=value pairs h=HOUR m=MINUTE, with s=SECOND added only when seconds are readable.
h=10 m=2
